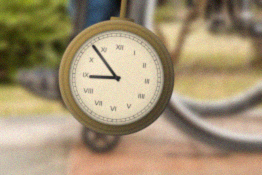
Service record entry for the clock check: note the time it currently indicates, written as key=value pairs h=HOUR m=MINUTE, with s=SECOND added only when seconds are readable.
h=8 m=53
